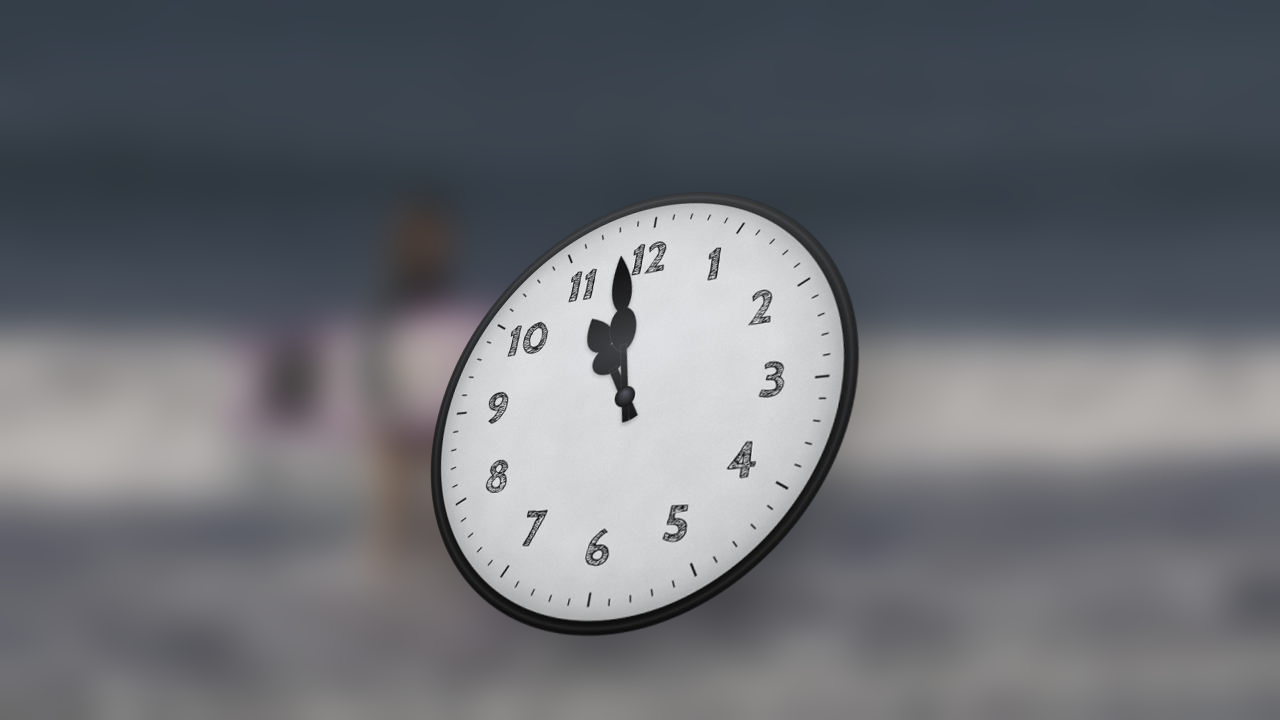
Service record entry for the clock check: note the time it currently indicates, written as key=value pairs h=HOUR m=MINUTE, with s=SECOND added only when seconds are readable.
h=10 m=58
